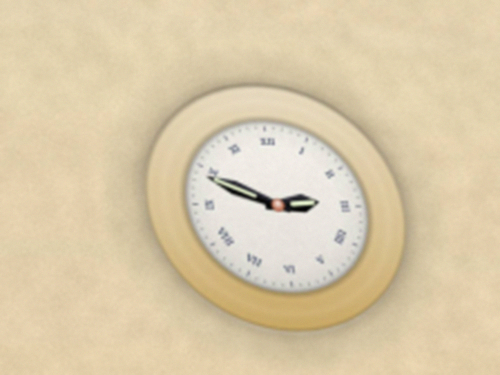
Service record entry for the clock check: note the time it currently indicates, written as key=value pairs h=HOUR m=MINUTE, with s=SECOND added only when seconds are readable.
h=2 m=49
